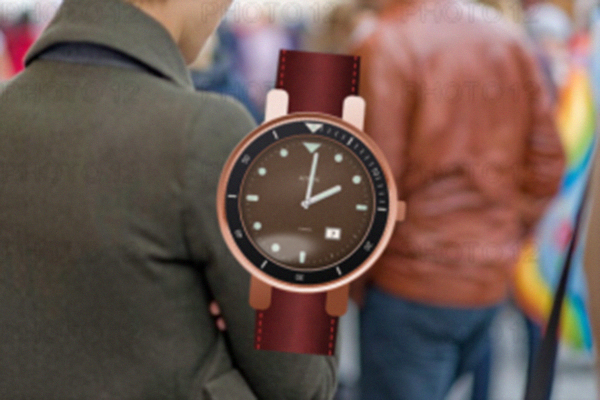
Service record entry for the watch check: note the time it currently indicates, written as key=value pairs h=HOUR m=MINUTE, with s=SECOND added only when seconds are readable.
h=2 m=1
